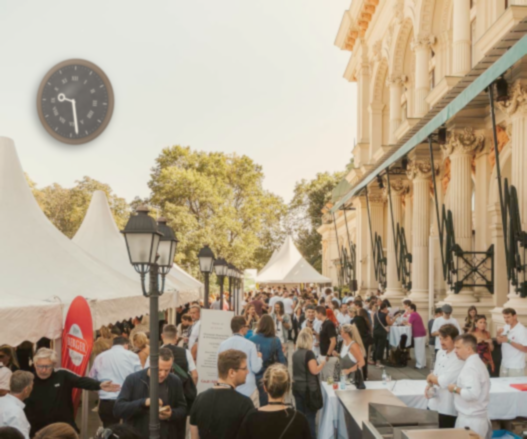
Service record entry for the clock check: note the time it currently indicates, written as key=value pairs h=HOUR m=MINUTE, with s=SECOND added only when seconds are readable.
h=9 m=28
